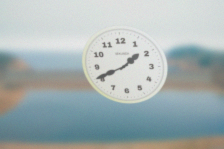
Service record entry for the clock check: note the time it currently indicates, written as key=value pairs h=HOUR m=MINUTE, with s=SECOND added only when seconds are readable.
h=1 m=41
